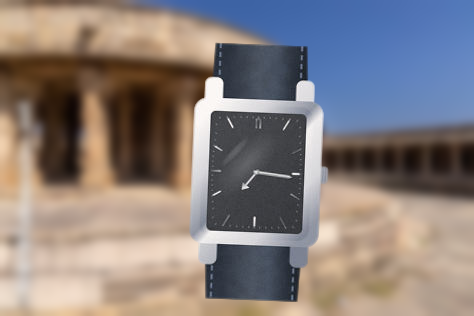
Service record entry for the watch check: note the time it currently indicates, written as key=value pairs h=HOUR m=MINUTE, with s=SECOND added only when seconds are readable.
h=7 m=16
